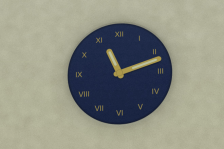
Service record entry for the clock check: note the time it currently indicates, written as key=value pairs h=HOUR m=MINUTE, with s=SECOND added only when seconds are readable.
h=11 m=12
